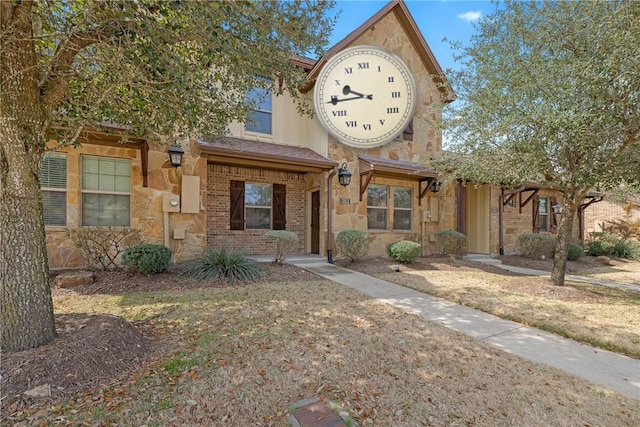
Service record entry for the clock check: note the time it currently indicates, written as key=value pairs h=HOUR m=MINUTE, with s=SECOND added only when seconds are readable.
h=9 m=44
